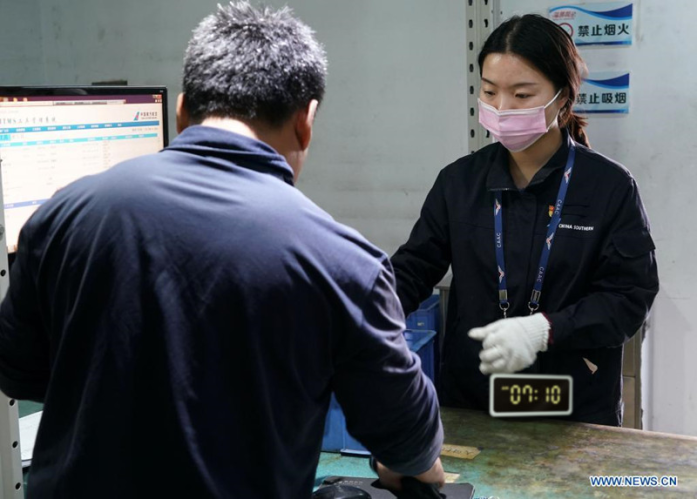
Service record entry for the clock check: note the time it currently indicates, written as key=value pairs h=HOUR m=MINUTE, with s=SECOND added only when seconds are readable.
h=7 m=10
